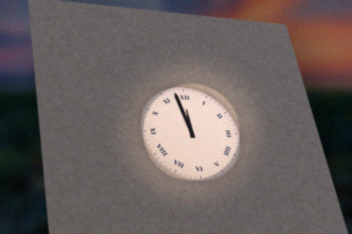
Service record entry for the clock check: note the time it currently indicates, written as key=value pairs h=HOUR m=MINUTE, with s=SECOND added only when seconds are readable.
h=11 m=58
